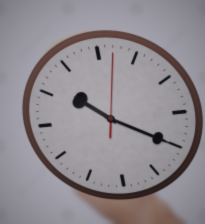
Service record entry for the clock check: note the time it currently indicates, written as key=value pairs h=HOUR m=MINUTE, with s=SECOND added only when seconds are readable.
h=10 m=20 s=2
